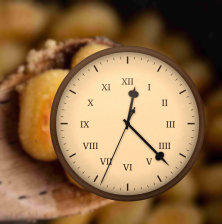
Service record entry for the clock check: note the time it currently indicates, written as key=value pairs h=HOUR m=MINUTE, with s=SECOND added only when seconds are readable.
h=12 m=22 s=34
